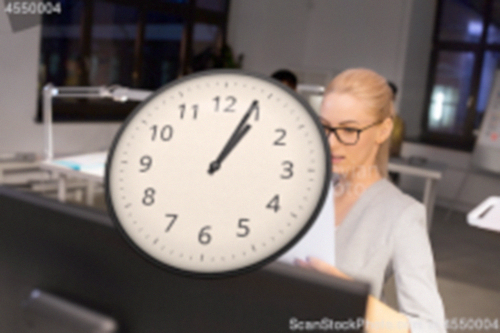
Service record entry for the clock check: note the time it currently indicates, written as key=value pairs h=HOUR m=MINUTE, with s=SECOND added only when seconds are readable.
h=1 m=4
